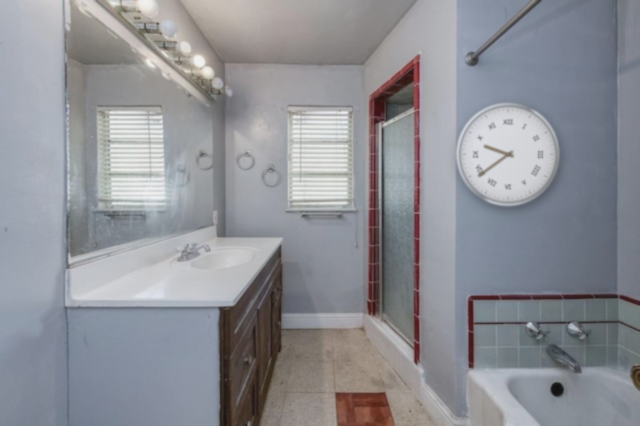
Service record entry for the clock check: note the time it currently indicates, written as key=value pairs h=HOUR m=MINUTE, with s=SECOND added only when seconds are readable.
h=9 m=39
